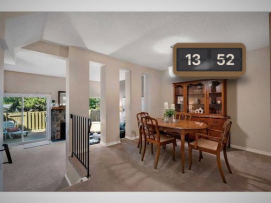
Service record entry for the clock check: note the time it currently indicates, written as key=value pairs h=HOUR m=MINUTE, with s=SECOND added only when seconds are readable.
h=13 m=52
